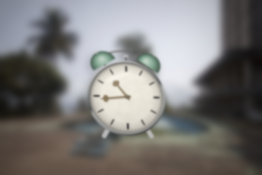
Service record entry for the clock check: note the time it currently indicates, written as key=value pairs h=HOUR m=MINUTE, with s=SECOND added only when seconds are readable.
h=10 m=44
